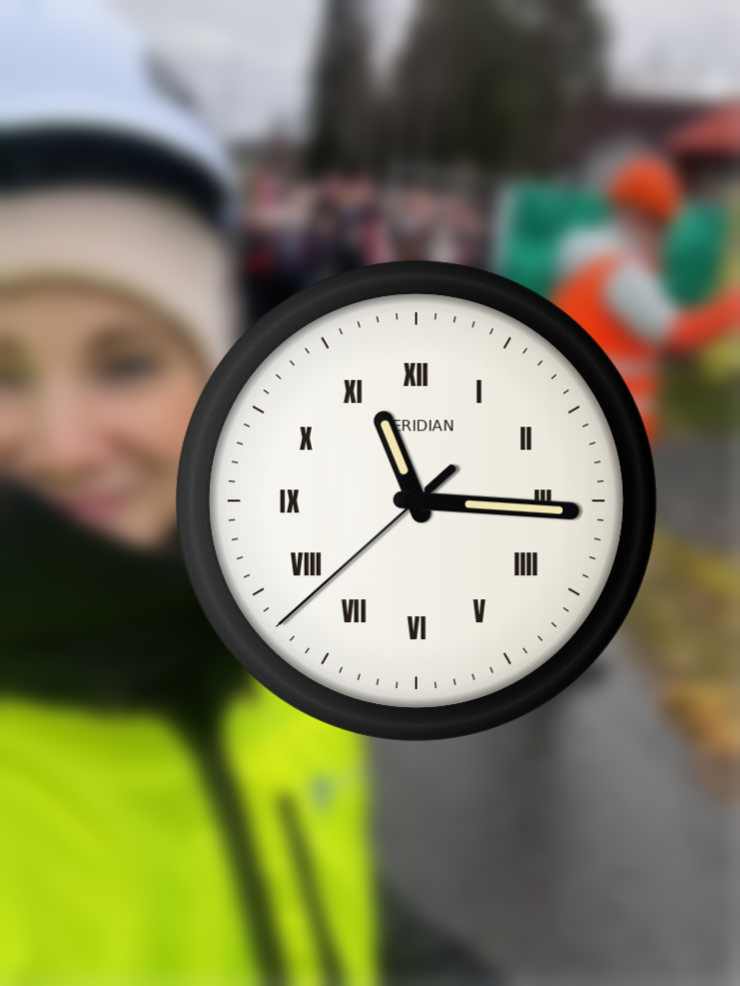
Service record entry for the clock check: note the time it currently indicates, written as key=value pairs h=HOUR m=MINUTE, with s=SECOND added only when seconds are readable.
h=11 m=15 s=38
